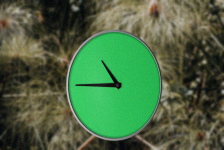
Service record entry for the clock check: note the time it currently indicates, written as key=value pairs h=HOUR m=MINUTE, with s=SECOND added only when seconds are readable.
h=10 m=45
